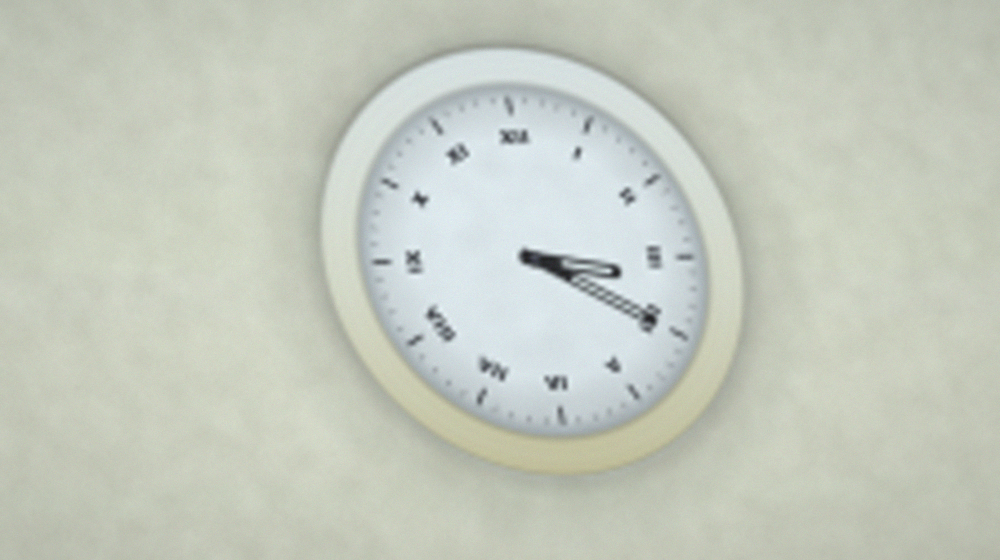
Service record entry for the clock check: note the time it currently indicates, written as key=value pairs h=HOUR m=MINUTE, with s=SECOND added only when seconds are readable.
h=3 m=20
